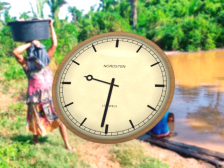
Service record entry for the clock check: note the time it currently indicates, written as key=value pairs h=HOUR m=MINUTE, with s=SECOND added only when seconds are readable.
h=9 m=31
